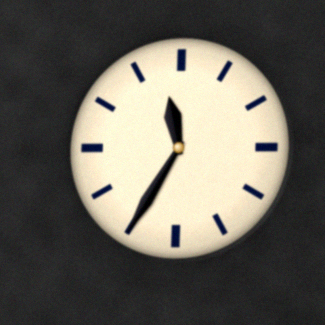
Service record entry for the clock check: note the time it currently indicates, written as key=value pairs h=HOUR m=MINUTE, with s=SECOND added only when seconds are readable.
h=11 m=35
